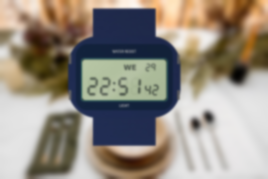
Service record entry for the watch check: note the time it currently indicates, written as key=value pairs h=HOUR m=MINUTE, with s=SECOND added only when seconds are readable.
h=22 m=51 s=42
